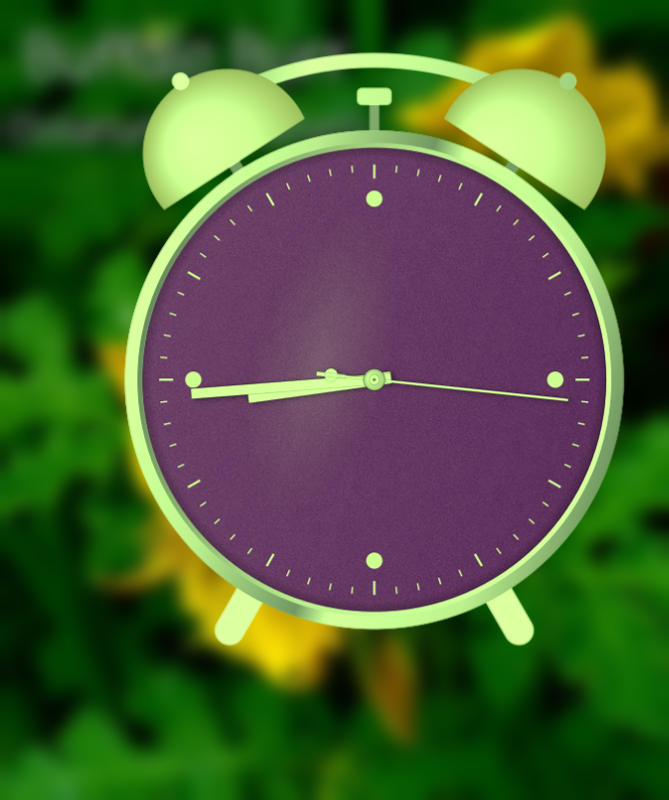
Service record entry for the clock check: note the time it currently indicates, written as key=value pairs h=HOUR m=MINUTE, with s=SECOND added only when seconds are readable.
h=8 m=44 s=16
